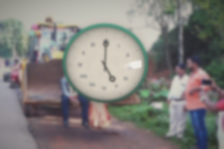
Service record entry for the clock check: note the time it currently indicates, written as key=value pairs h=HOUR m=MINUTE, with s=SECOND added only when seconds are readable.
h=5 m=0
